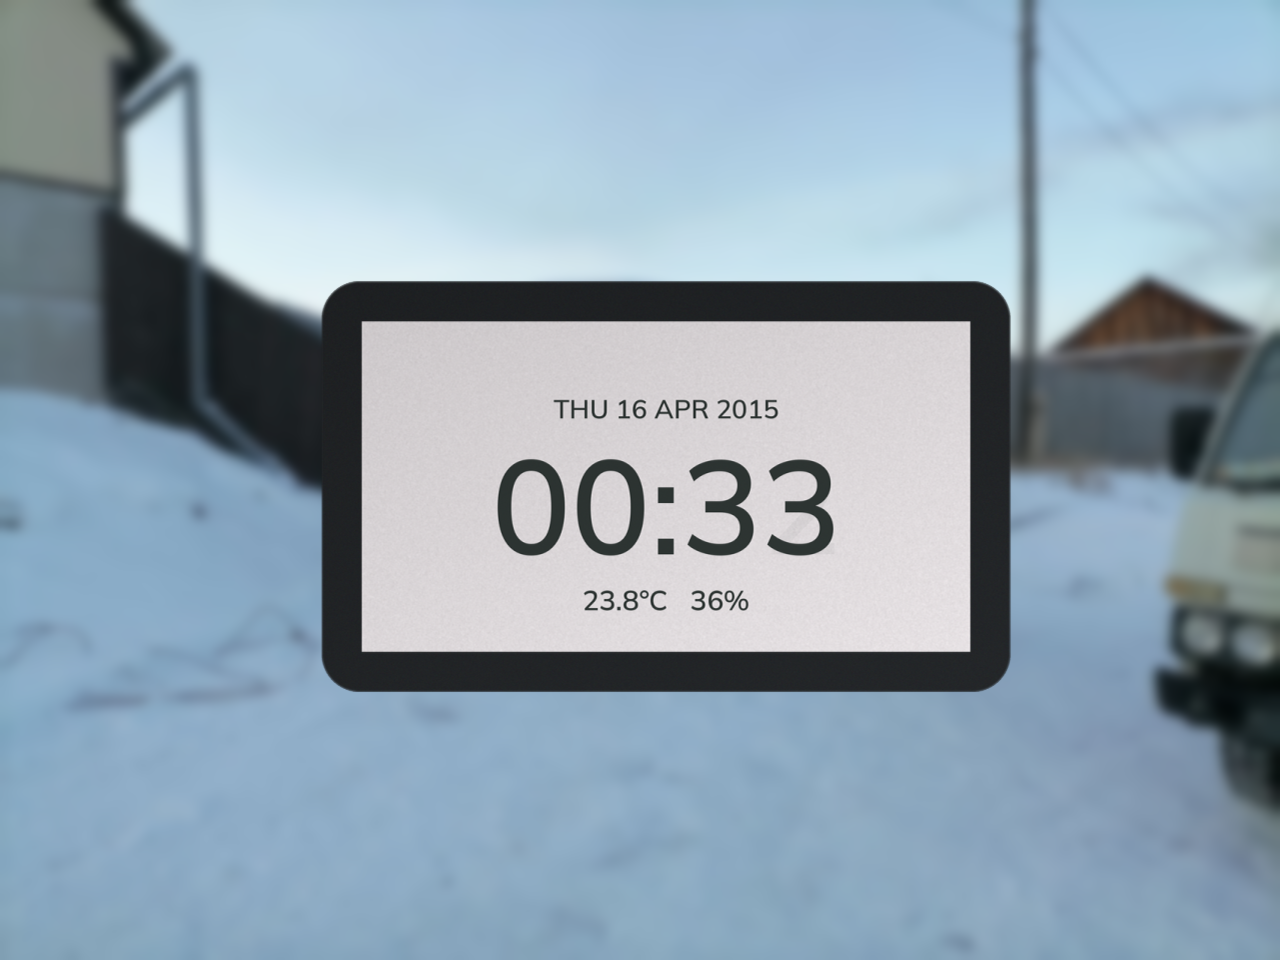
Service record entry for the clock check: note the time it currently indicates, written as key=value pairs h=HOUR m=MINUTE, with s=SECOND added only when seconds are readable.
h=0 m=33
